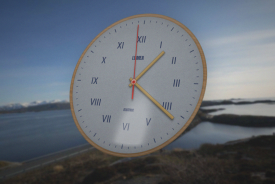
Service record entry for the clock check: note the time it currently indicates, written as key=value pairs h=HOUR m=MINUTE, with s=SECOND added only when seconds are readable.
h=1 m=20 s=59
